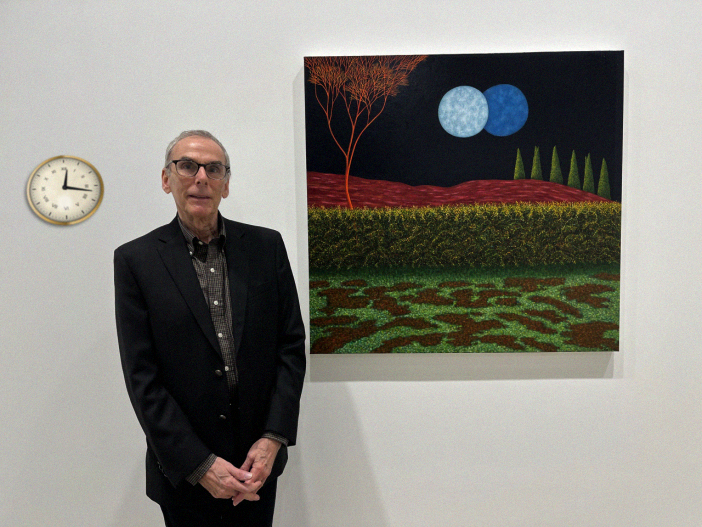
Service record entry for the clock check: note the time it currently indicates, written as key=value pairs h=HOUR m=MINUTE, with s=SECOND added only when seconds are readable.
h=12 m=17
